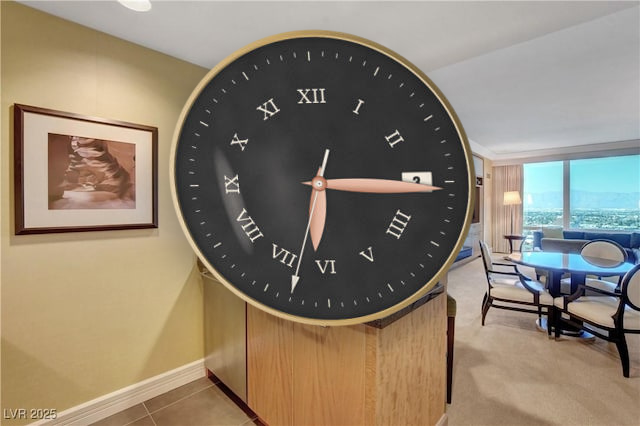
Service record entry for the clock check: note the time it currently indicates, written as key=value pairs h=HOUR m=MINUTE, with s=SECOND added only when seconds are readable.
h=6 m=15 s=33
